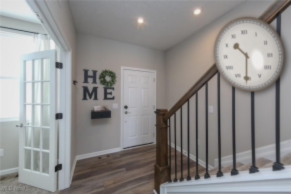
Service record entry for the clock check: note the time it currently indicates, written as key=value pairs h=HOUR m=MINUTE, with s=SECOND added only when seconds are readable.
h=10 m=31
